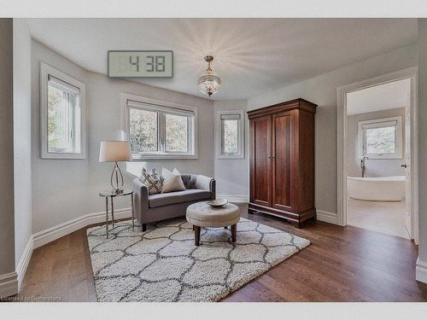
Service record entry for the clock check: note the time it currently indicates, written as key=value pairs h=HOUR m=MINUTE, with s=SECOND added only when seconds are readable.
h=4 m=38
